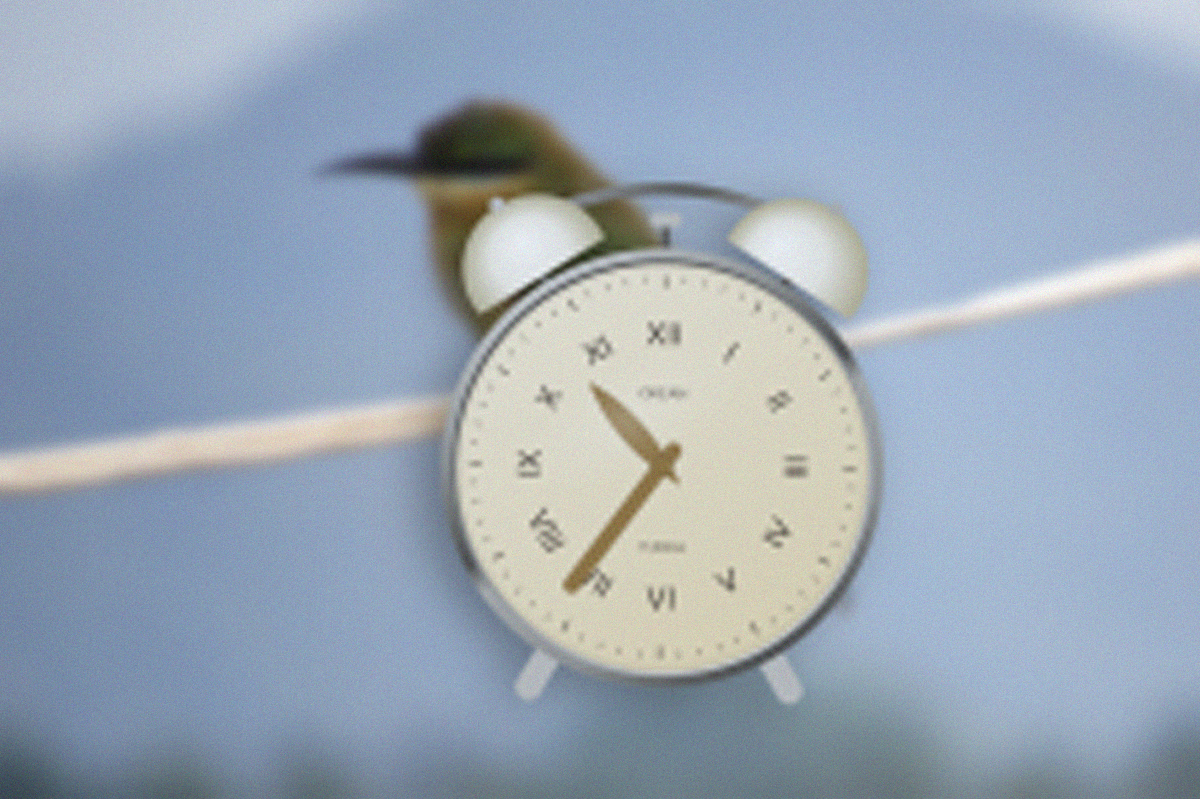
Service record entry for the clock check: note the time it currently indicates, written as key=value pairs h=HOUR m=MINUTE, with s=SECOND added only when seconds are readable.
h=10 m=36
